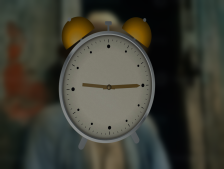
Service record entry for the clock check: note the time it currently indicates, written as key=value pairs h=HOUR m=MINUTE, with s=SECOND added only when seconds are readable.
h=9 m=15
